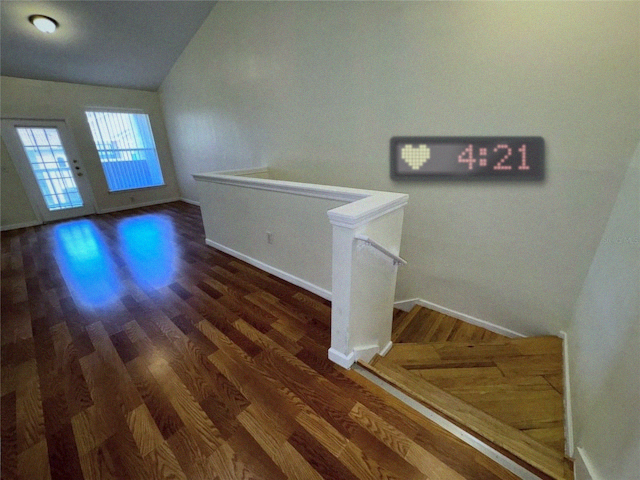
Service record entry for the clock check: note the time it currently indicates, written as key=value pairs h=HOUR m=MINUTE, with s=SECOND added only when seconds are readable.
h=4 m=21
